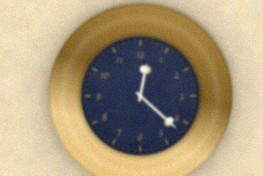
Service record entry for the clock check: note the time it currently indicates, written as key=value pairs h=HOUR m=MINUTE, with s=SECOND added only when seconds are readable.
h=12 m=22
